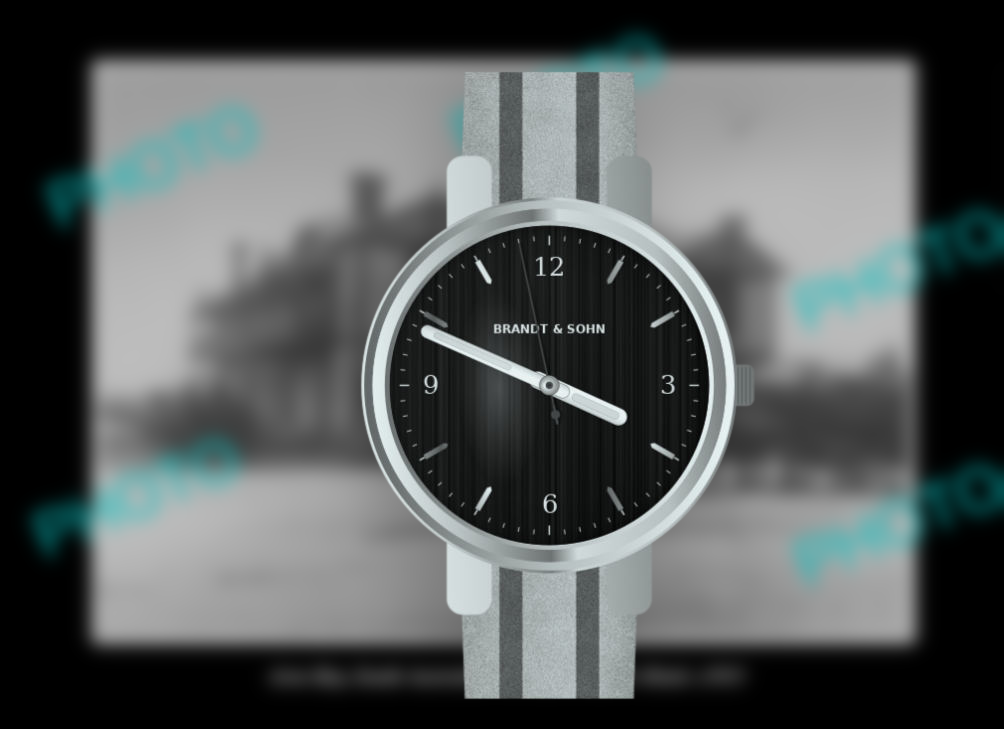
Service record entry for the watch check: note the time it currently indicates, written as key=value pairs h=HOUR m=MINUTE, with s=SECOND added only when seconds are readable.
h=3 m=48 s=58
